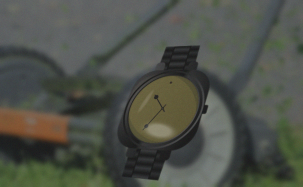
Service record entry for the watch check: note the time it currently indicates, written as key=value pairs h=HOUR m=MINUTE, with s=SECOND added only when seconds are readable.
h=10 m=35
